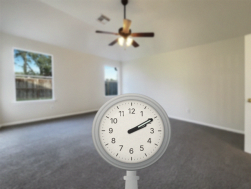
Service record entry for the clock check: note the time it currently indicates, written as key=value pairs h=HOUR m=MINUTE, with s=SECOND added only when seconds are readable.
h=2 m=10
